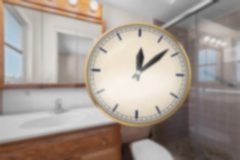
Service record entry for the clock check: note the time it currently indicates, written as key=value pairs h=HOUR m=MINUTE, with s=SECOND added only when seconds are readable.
h=12 m=8
